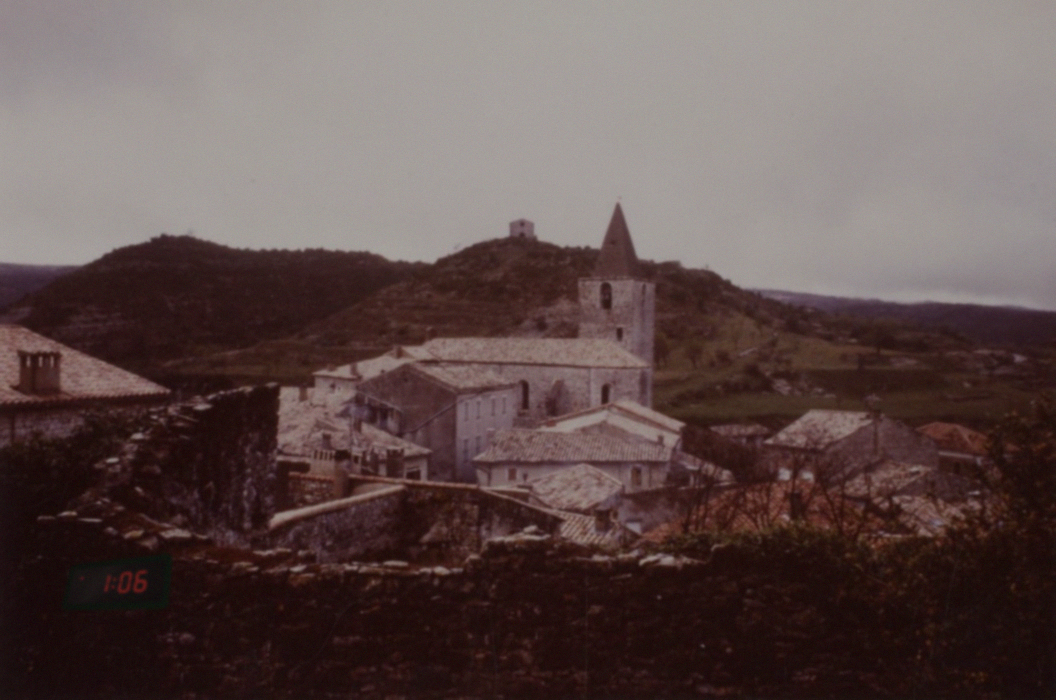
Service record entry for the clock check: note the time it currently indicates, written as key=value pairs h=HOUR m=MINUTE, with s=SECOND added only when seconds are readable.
h=1 m=6
